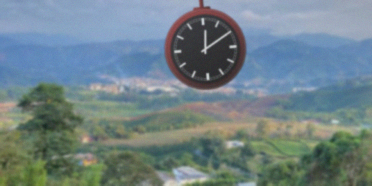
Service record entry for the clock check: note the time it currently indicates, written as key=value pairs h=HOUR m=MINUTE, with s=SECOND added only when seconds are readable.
h=12 m=10
